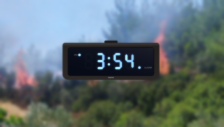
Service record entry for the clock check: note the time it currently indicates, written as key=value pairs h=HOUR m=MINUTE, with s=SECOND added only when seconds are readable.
h=3 m=54
